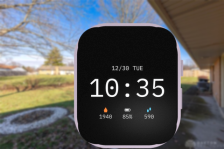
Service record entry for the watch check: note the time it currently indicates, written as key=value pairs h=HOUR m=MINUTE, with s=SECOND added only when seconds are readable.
h=10 m=35
